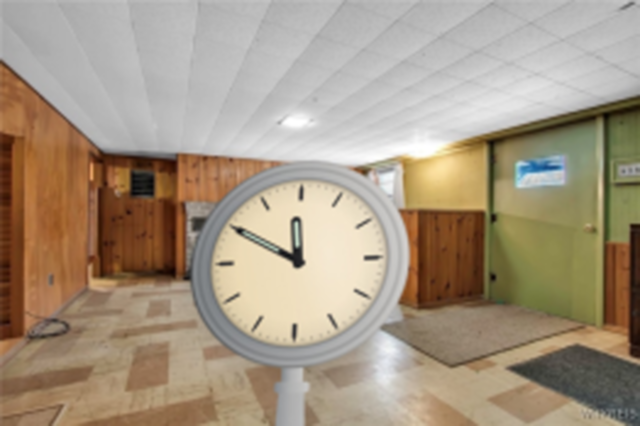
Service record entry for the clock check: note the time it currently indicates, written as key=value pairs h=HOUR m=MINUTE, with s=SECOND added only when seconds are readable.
h=11 m=50
